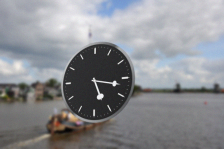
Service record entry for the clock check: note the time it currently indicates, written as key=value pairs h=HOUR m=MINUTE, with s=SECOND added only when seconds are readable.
h=5 m=17
